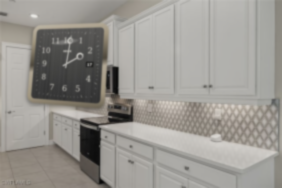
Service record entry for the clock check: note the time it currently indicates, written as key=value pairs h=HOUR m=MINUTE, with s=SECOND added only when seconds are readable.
h=2 m=1
